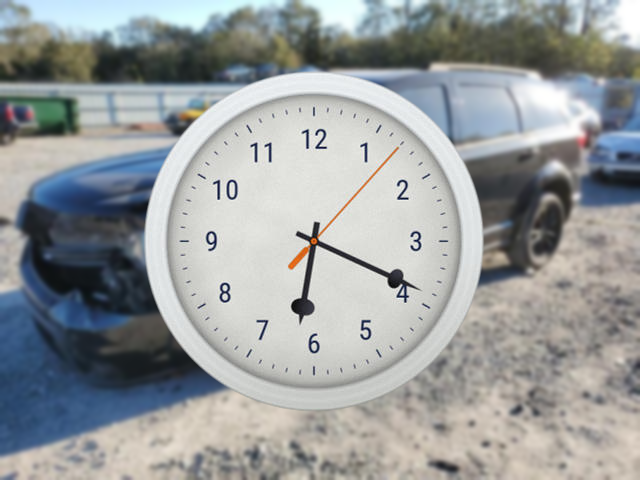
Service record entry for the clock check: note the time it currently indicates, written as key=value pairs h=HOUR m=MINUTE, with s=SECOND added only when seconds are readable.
h=6 m=19 s=7
